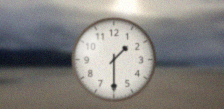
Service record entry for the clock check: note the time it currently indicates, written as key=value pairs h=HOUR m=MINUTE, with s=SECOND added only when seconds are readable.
h=1 m=30
